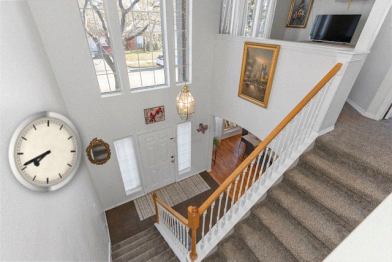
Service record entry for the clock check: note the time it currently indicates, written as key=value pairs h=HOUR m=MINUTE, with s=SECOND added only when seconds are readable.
h=7 m=41
